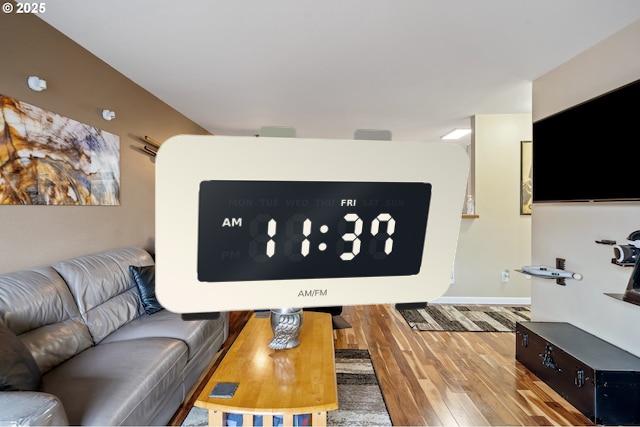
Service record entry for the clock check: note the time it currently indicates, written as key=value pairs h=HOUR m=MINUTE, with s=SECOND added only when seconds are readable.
h=11 m=37
